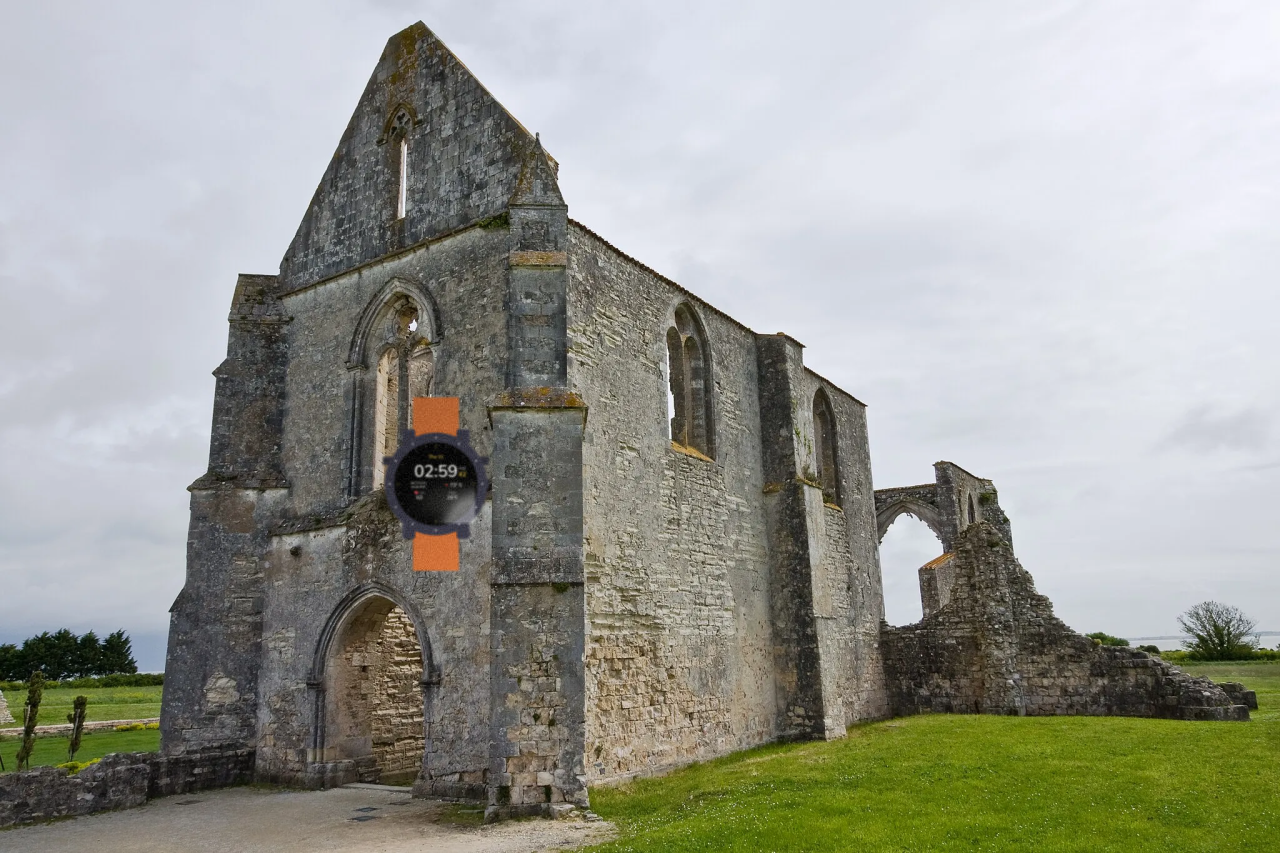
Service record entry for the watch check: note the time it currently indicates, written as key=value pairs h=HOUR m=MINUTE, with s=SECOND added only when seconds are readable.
h=2 m=59
